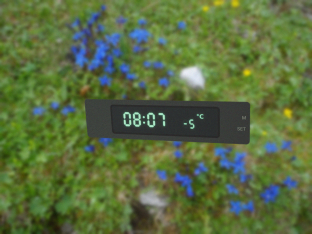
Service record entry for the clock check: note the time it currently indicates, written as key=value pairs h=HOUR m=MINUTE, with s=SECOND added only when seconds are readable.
h=8 m=7
